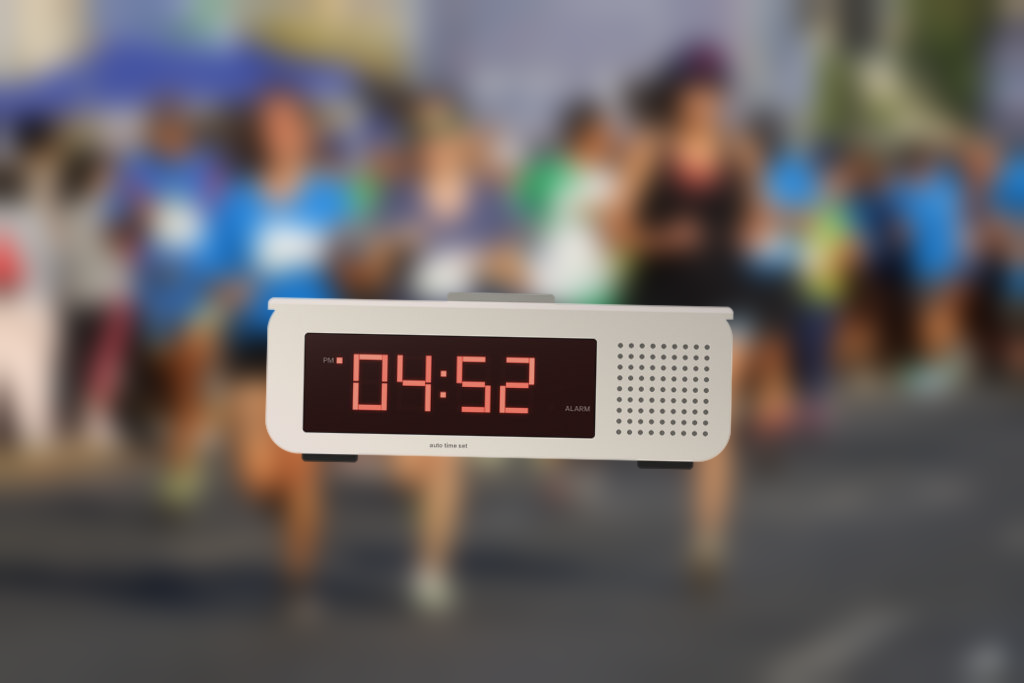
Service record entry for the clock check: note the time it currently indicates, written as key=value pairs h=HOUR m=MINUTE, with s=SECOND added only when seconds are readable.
h=4 m=52
